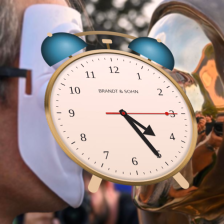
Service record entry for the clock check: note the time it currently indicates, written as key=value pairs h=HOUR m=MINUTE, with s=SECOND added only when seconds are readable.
h=4 m=25 s=15
